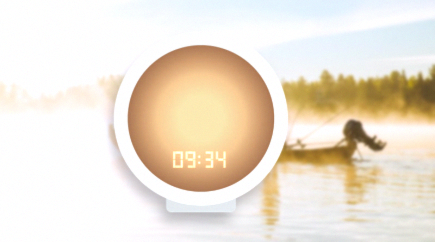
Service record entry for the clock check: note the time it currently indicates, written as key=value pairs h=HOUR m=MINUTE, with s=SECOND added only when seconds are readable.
h=9 m=34
